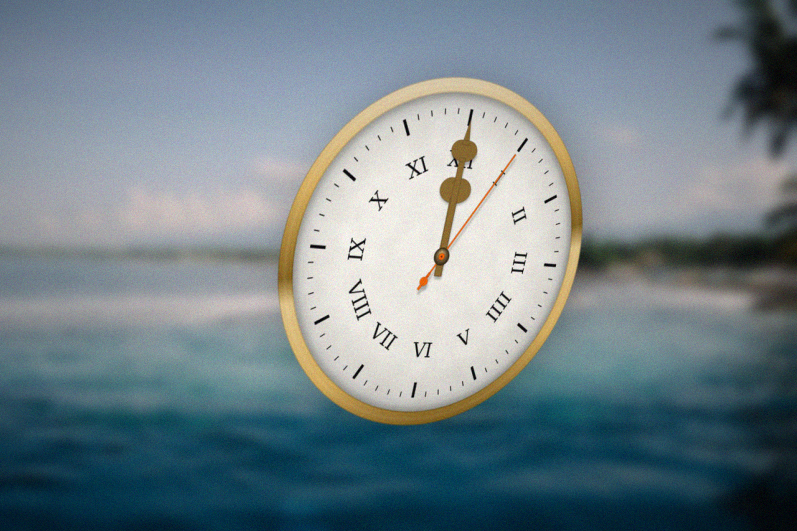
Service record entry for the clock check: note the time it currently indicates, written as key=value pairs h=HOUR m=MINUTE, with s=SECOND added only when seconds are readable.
h=12 m=0 s=5
